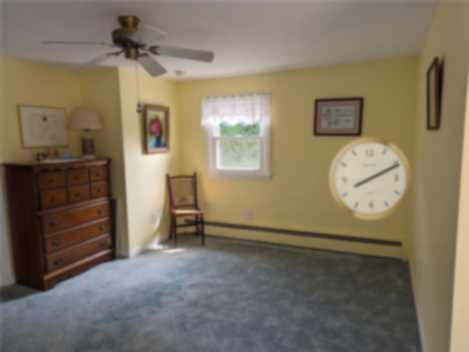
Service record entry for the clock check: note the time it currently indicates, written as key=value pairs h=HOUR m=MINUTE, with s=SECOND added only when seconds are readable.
h=8 m=11
